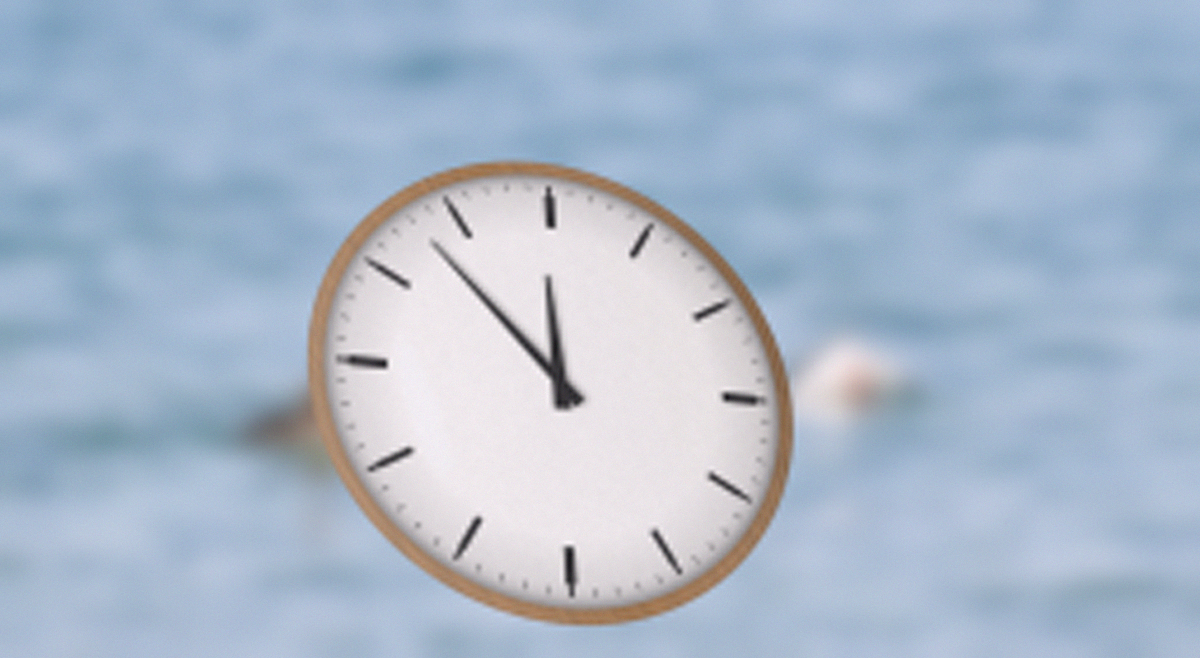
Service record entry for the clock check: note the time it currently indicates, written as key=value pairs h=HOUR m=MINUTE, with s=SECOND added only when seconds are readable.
h=11 m=53
